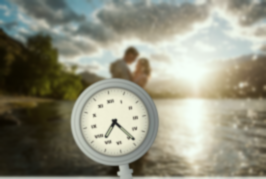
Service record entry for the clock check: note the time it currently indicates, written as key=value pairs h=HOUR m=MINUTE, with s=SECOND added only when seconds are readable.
h=7 m=24
